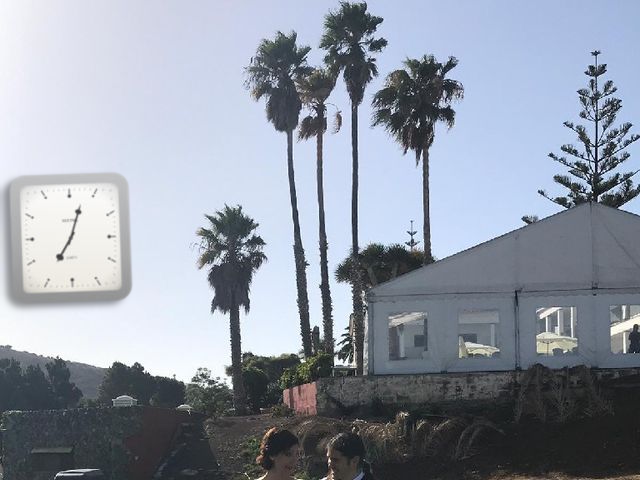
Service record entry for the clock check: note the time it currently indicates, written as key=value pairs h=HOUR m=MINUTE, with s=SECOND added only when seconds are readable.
h=7 m=3
